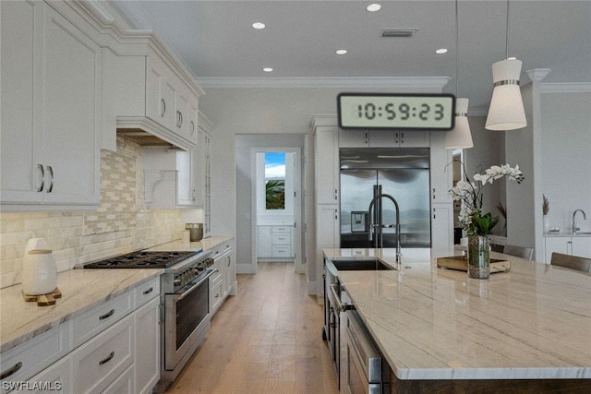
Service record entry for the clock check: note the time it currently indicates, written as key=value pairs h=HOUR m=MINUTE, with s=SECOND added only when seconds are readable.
h=10 m=59 s=23
